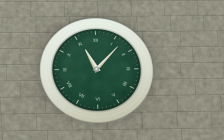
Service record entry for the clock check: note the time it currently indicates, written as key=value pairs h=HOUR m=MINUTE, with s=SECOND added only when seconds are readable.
h=11 m=7
